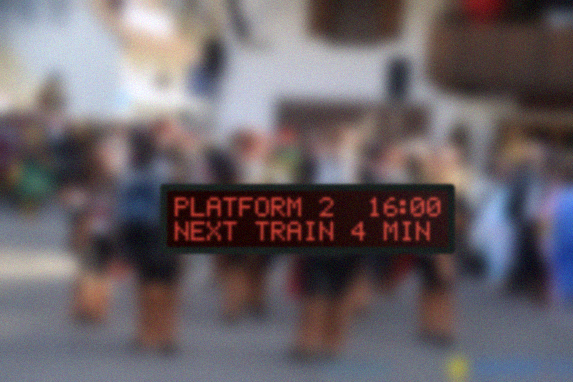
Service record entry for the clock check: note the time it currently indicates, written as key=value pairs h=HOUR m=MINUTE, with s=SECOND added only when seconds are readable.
h=16 m=0
